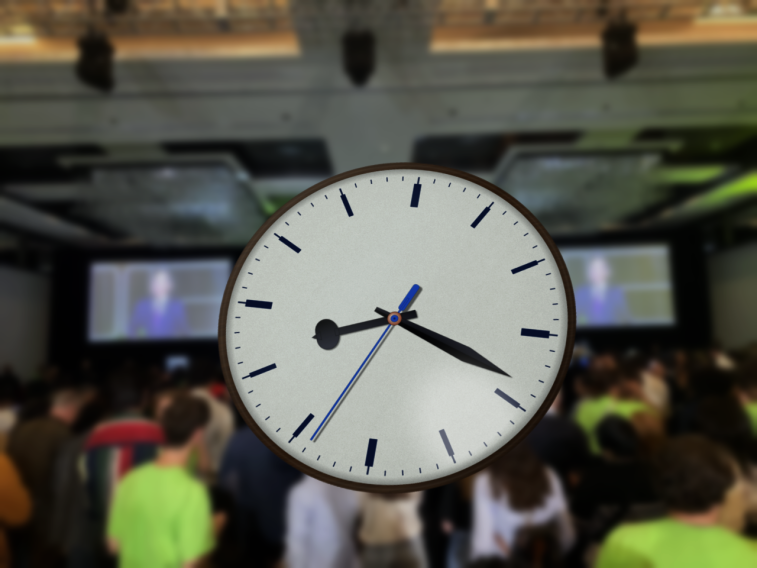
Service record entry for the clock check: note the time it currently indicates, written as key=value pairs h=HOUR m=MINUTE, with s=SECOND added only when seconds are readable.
h=8 m=18 s=34
